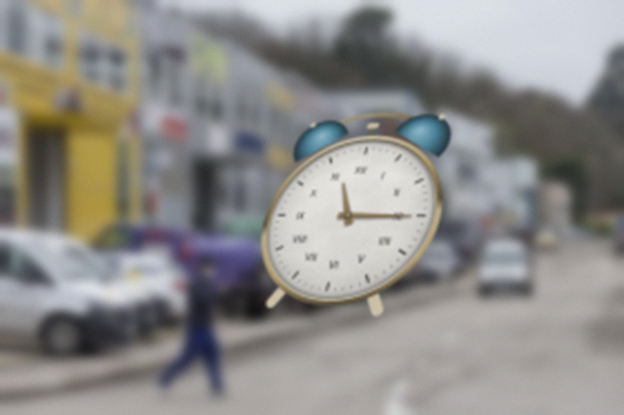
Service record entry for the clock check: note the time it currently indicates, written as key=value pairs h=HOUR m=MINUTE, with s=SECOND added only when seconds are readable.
h=11 m=15
